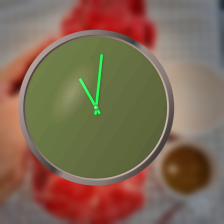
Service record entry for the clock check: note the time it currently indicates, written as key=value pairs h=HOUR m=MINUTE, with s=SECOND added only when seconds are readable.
h=11 m=1
